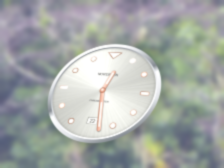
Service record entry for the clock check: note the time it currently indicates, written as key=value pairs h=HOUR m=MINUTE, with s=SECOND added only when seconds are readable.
h=12 m=28
